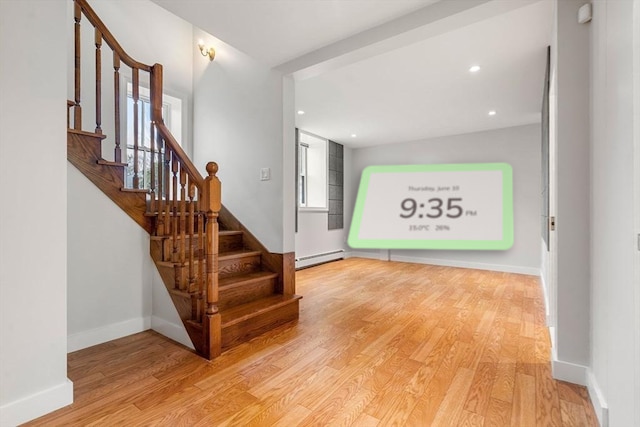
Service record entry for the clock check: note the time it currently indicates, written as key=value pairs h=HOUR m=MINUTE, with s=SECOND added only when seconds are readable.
h=9 m=35
